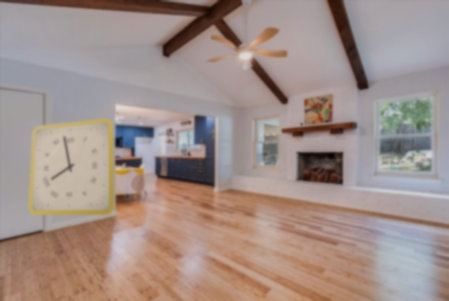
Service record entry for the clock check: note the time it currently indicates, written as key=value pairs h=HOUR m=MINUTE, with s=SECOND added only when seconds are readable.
h=7 m=58
